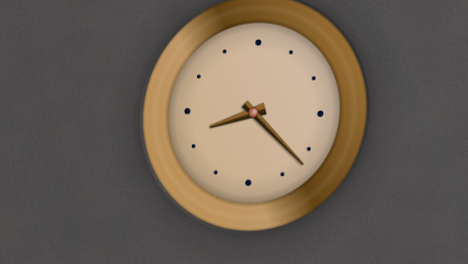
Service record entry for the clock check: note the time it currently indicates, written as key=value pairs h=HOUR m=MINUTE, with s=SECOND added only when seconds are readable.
h=8 m=22
